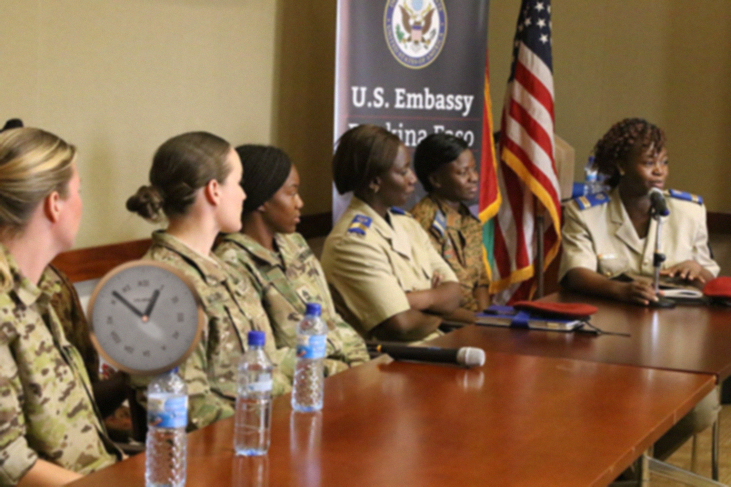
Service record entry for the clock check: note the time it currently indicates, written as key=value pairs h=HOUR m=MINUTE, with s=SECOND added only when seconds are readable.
h=12 m=52
